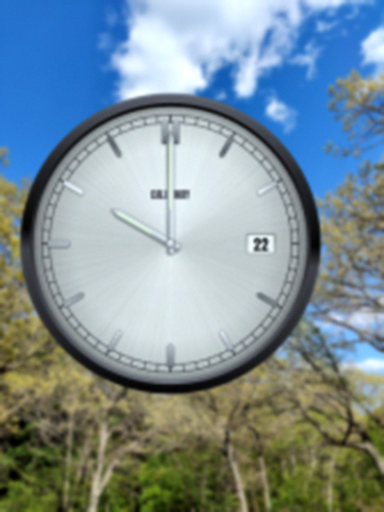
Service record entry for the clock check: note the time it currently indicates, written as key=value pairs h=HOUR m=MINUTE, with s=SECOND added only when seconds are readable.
h=10 m=0
